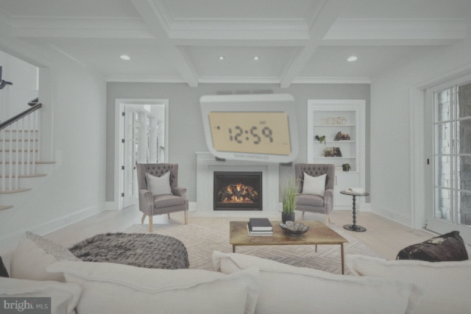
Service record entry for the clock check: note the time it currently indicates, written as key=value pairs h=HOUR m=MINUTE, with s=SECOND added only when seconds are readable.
h=12 m=59
